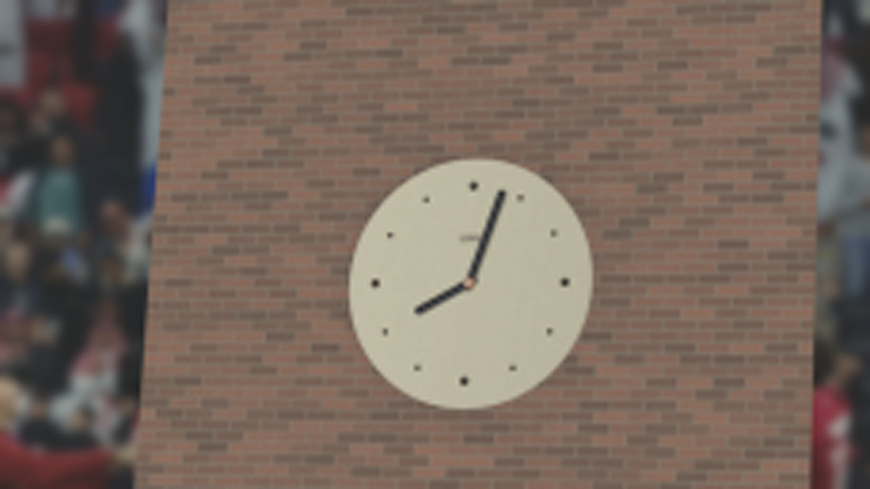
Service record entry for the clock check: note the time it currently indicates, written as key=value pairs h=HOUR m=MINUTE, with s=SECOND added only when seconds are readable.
h=8 m=3
